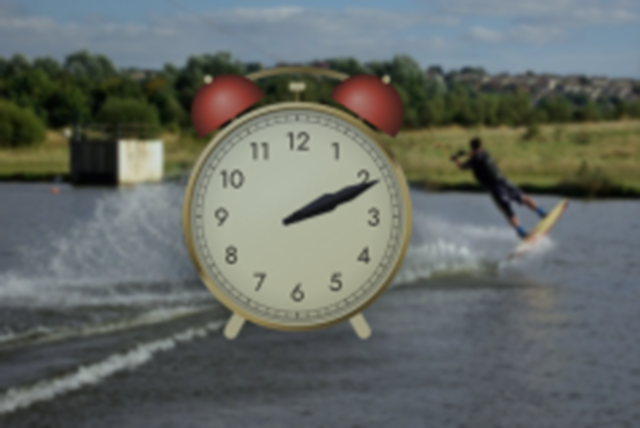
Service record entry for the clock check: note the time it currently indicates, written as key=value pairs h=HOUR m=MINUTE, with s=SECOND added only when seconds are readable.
h=2 m=11
